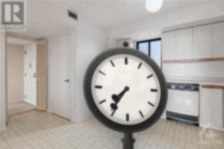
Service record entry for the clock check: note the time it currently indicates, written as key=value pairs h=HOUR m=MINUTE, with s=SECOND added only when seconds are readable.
h=7 m=36
